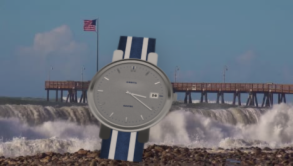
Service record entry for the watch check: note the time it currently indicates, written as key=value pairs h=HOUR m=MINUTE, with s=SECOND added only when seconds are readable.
h=3 m=21
